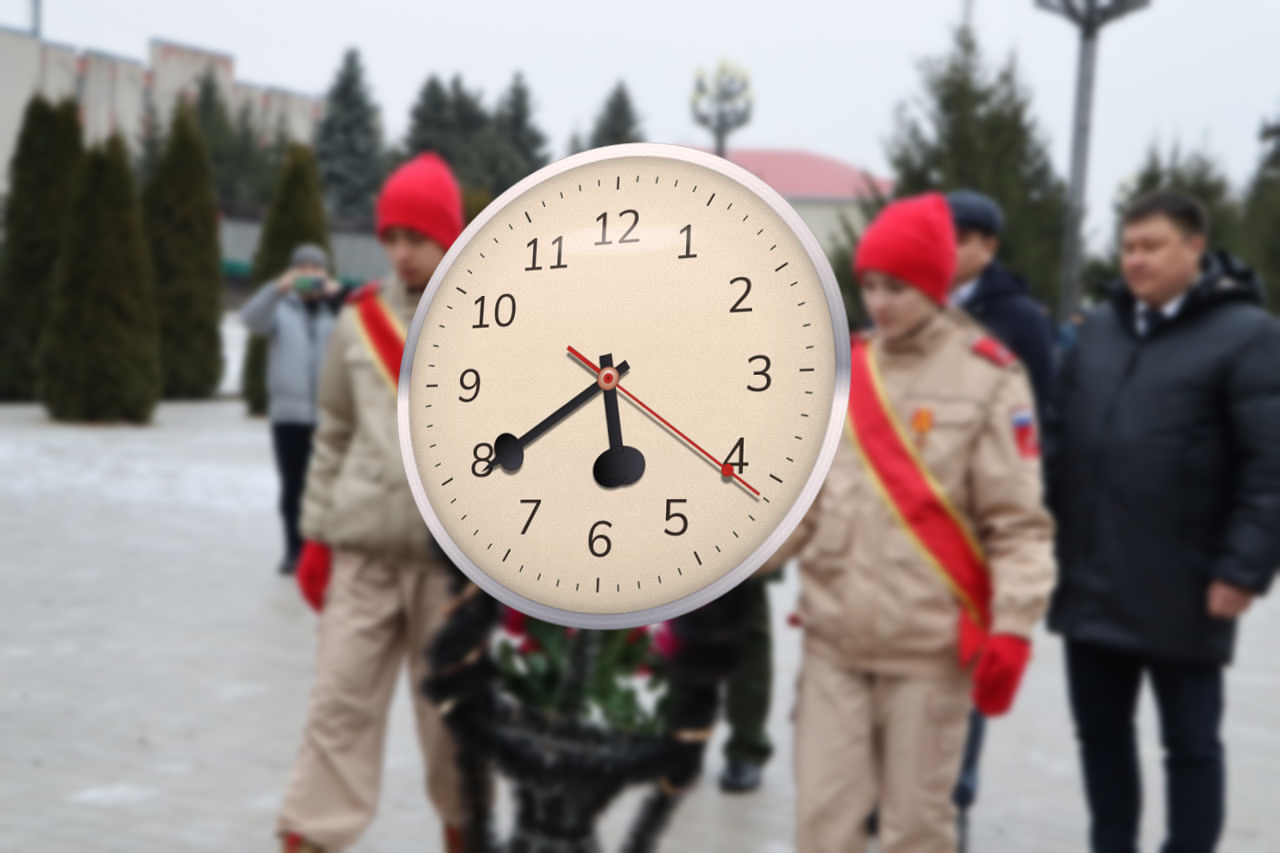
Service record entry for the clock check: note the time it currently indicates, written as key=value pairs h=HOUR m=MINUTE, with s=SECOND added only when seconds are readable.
h=5 m=39 s=21
